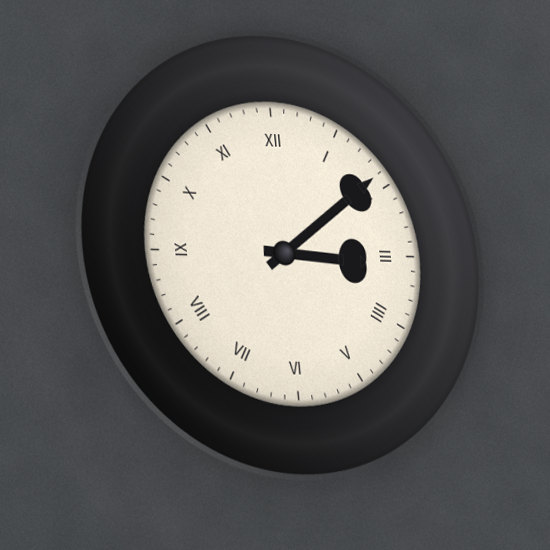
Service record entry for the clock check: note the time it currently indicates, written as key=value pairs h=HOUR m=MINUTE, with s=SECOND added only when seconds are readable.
h=3 m=9
